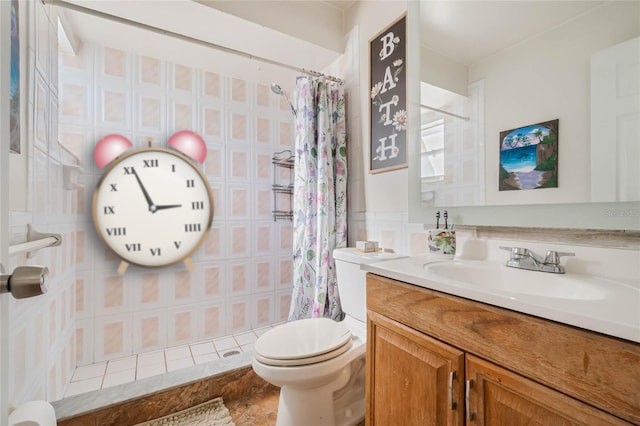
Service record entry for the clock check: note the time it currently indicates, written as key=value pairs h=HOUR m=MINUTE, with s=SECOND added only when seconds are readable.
h=2 m=56
